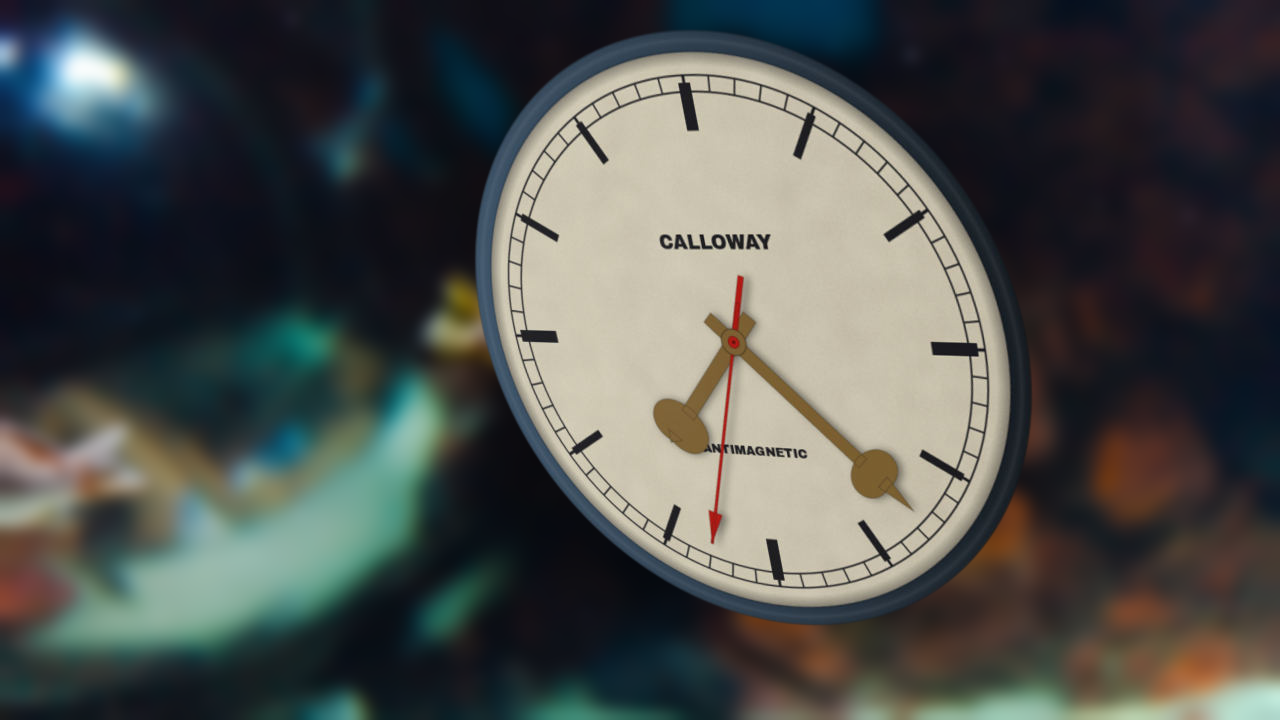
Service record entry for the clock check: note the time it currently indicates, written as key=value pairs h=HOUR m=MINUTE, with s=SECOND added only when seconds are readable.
h=7 m=22 s=33
